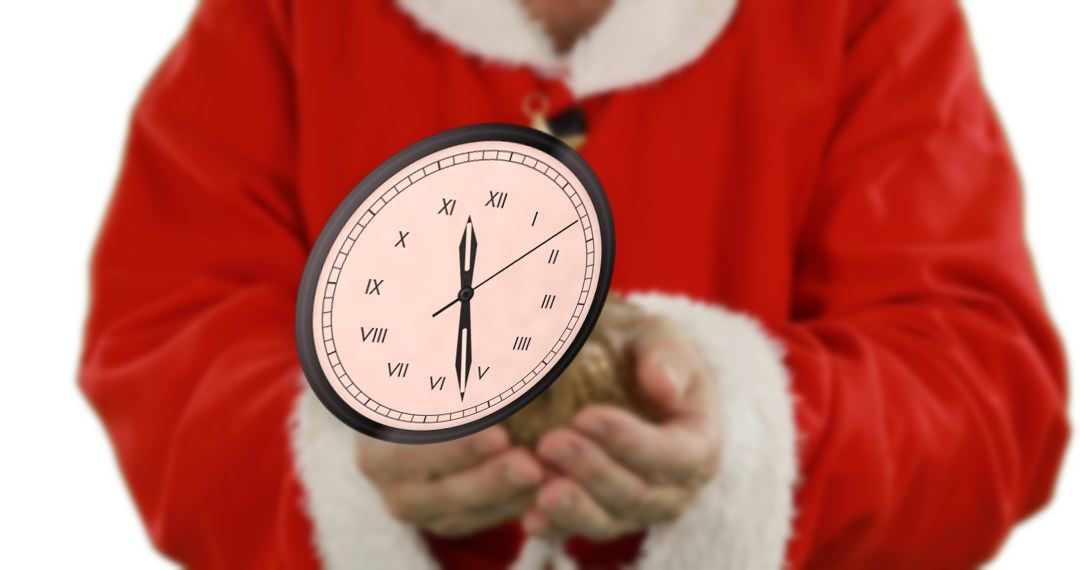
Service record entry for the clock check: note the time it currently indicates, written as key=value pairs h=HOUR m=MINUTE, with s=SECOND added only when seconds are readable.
h=11 m=27 s=8
